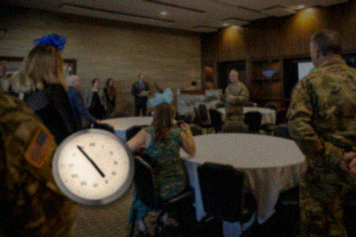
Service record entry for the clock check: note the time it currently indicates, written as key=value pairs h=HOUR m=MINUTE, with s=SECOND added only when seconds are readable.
h=4 m=54
